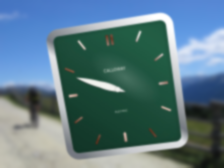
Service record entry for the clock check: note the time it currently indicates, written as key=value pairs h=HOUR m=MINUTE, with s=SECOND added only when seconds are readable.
h=9 m=49
